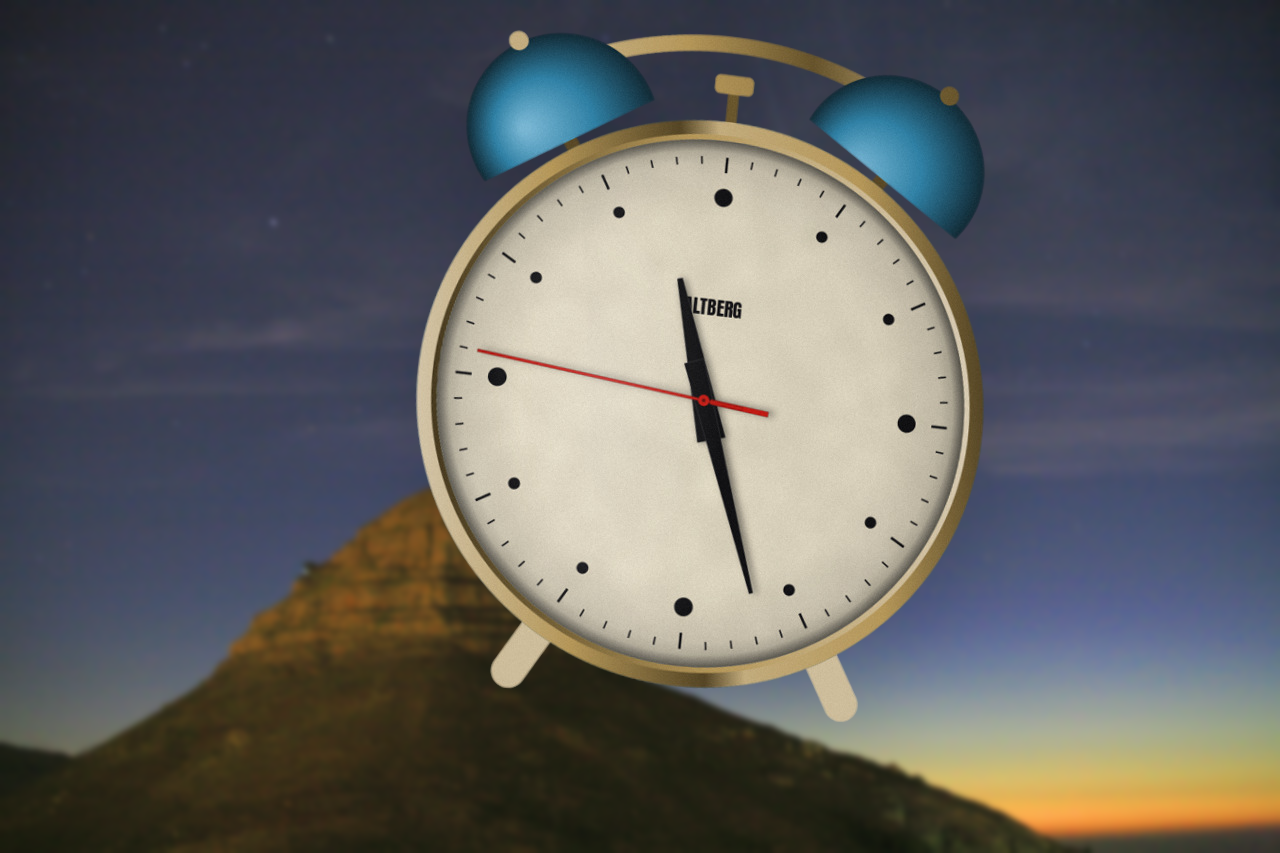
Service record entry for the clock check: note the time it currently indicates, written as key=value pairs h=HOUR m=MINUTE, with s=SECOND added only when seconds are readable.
h=11 m=26 s=46
